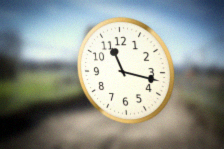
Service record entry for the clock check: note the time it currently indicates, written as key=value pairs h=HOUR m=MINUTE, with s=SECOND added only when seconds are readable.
h=11 m=17
